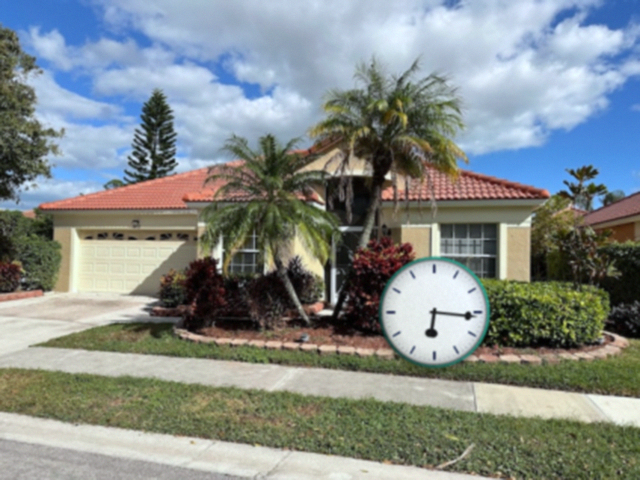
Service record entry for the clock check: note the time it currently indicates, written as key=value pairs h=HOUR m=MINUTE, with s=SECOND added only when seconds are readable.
h=6 m=16
